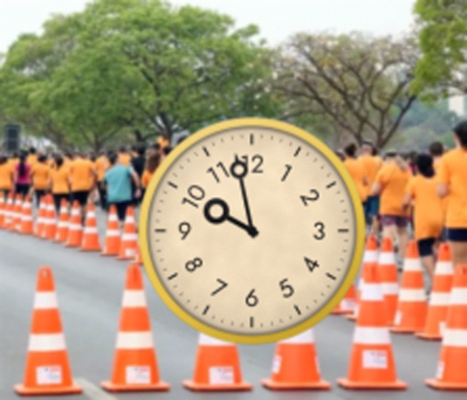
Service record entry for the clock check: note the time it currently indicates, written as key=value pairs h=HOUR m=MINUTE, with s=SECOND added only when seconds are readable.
h=9 m=58
